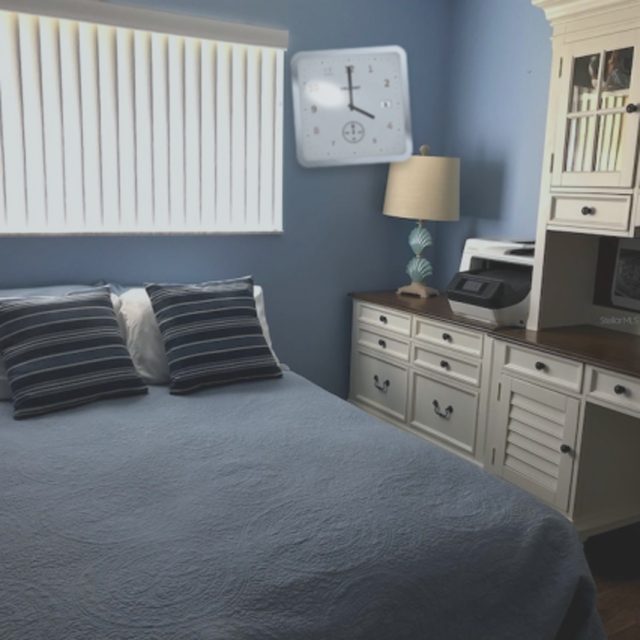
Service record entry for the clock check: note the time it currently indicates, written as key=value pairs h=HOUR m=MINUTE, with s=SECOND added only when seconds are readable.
h=4 m=0
